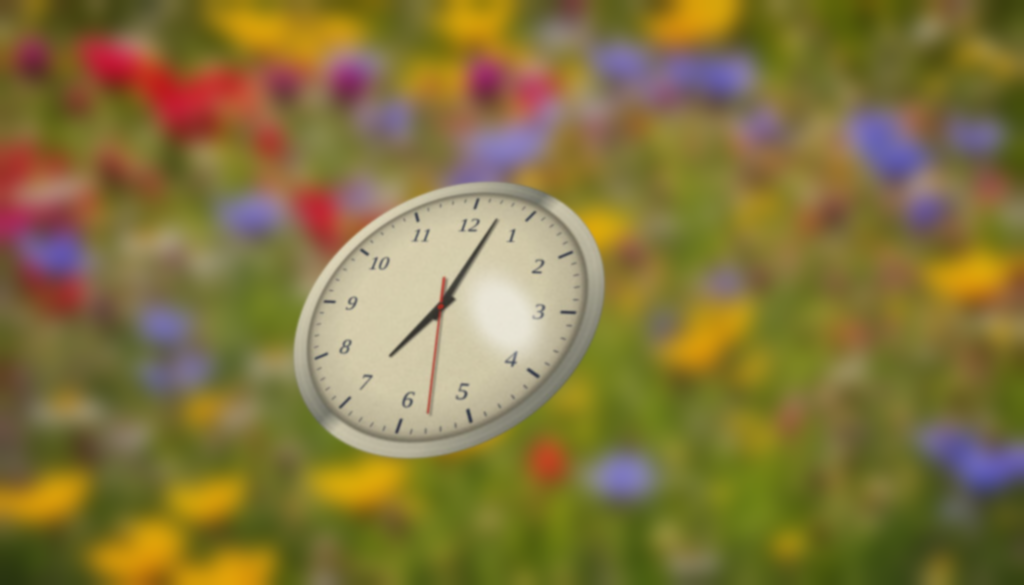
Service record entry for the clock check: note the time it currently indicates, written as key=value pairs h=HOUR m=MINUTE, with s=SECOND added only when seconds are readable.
h=7 m=2 s=28
